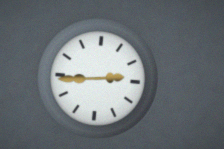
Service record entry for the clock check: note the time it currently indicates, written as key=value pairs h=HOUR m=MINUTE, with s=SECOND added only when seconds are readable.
h=2 m=44
